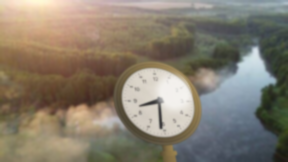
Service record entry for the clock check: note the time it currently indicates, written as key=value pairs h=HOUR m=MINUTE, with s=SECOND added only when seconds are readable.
h=8 m=31
